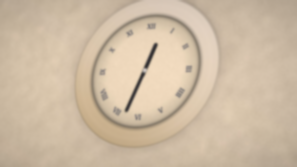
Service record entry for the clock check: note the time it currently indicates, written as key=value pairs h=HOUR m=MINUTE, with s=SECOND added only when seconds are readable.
h=12 m=33
